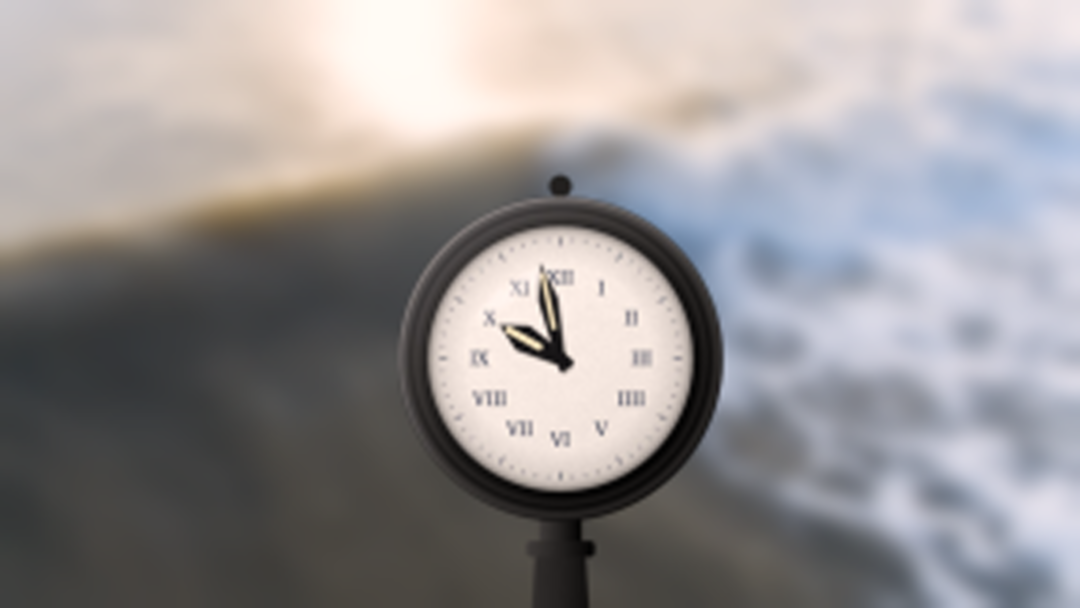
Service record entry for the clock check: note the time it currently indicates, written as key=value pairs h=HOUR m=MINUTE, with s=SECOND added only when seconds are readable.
h=9 m=58
